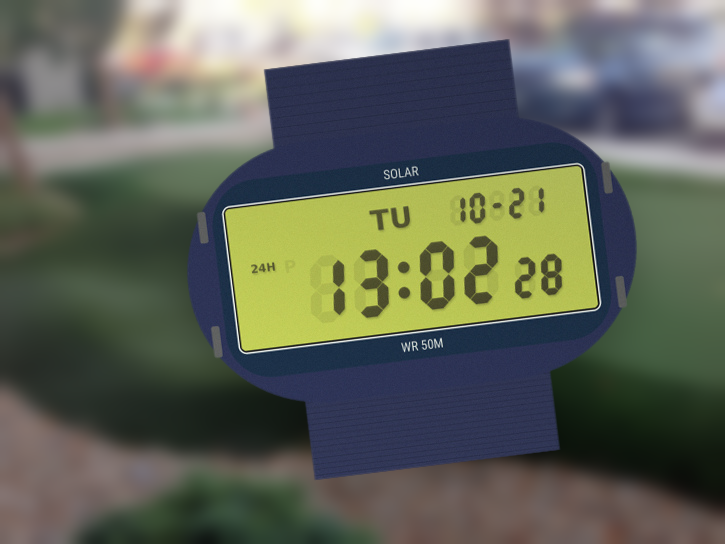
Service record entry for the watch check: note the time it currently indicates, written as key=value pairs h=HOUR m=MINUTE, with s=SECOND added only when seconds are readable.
h=13 m=2 s=28
